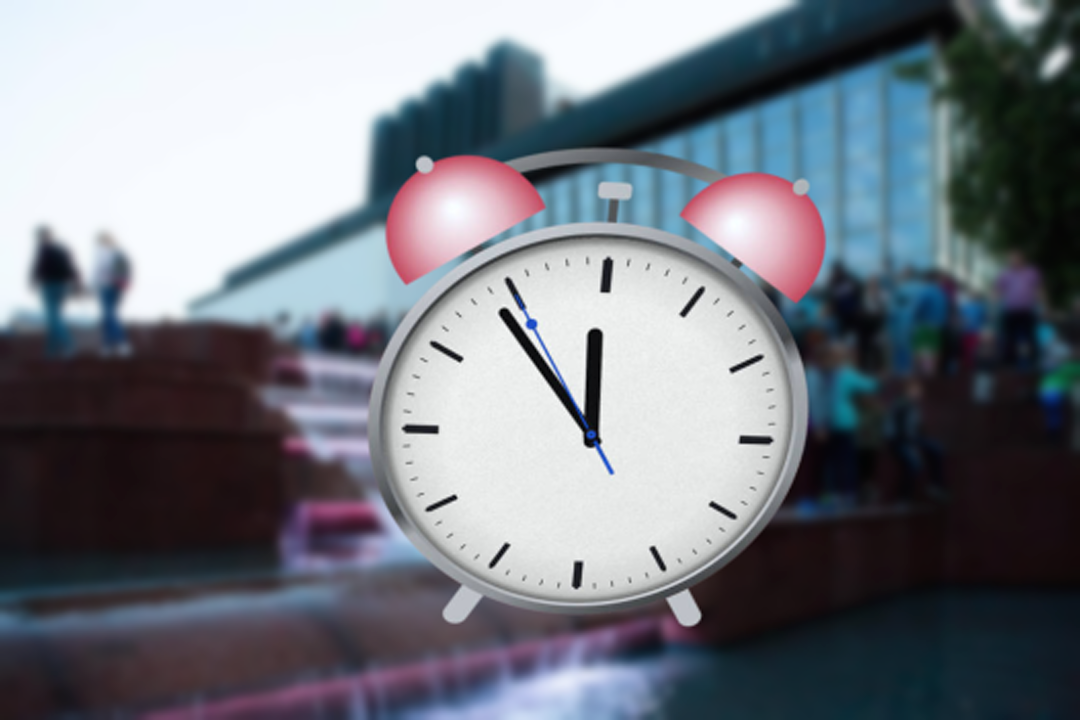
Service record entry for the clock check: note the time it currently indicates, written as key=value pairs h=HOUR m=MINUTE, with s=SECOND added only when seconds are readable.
h=11 m=53 s=55
